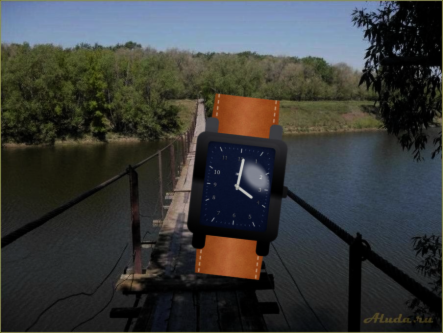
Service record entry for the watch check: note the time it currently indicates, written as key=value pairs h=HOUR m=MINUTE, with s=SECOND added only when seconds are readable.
h=4 m=1
